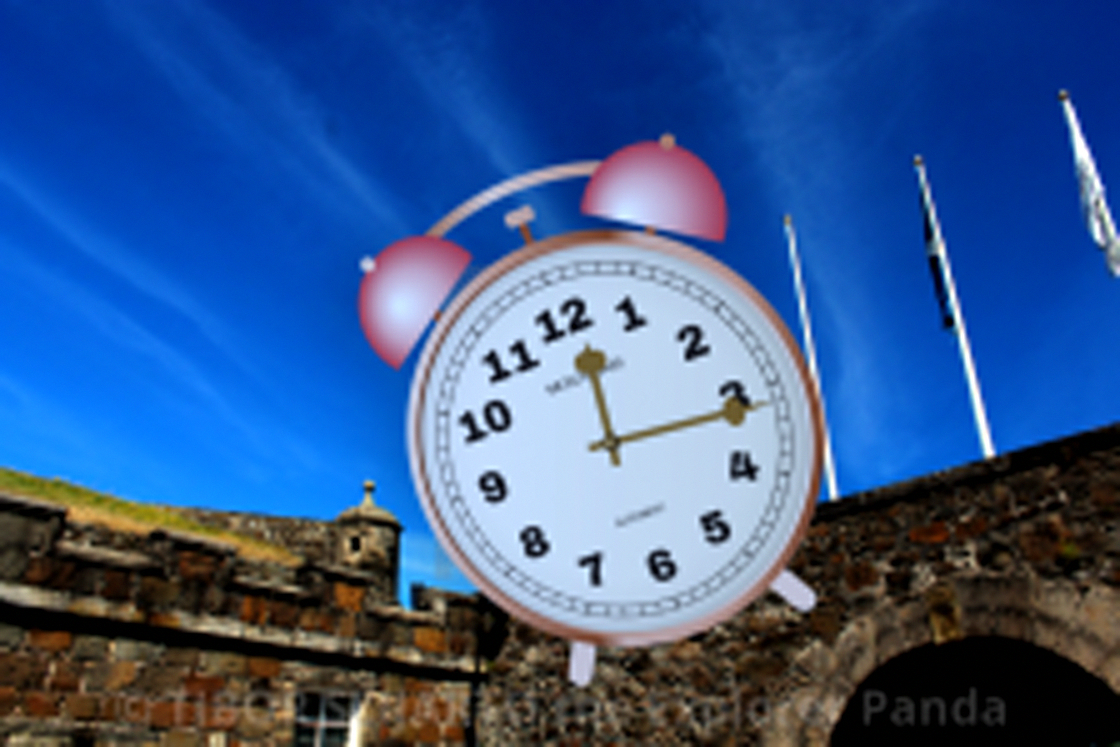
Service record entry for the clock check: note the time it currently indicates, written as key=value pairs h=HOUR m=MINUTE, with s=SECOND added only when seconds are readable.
h=12 m=16
